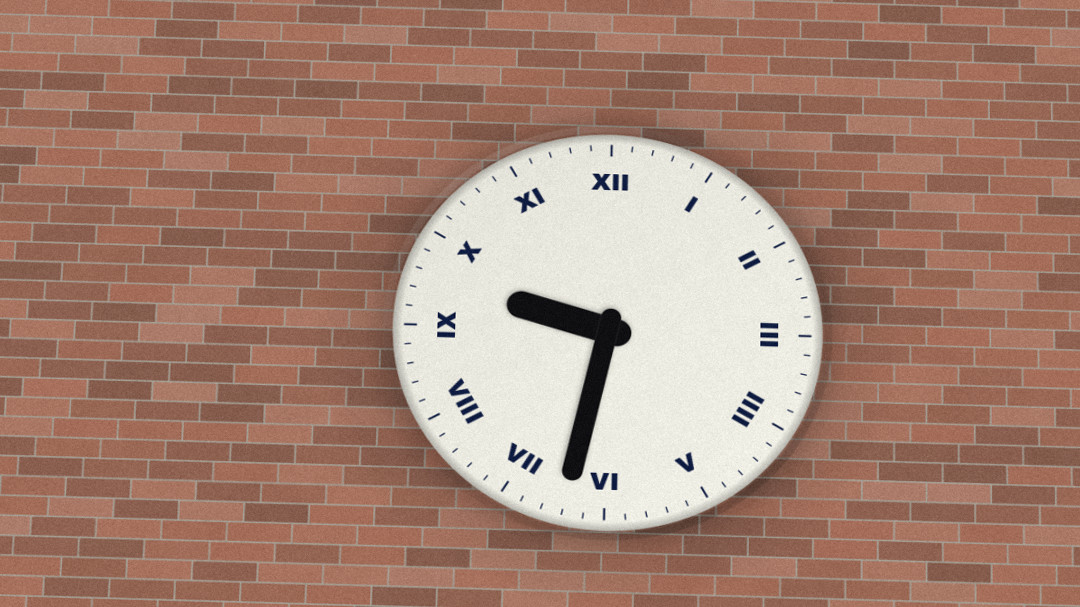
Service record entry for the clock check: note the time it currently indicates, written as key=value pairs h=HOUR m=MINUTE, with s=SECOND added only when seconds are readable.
h=9 m=32
